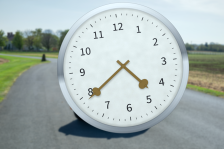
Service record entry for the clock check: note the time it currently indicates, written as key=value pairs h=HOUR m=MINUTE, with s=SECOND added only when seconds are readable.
h=4 m=39
